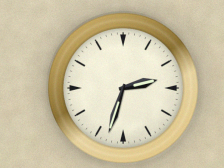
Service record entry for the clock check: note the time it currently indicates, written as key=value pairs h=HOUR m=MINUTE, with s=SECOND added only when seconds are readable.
h=2 m=33
